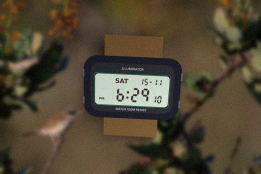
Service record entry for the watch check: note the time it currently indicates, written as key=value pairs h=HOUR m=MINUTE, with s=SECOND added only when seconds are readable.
h=6 m=29 s=10
